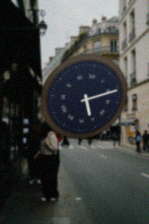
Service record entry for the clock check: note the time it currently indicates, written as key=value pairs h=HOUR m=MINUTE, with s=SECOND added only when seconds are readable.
h=5 m=11
